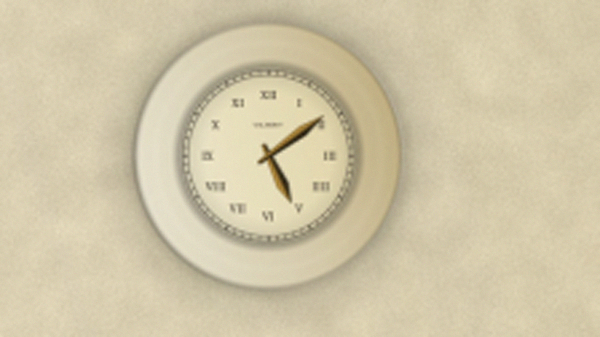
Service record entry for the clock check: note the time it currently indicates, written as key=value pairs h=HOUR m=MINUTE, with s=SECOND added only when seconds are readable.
h=5 m=9
